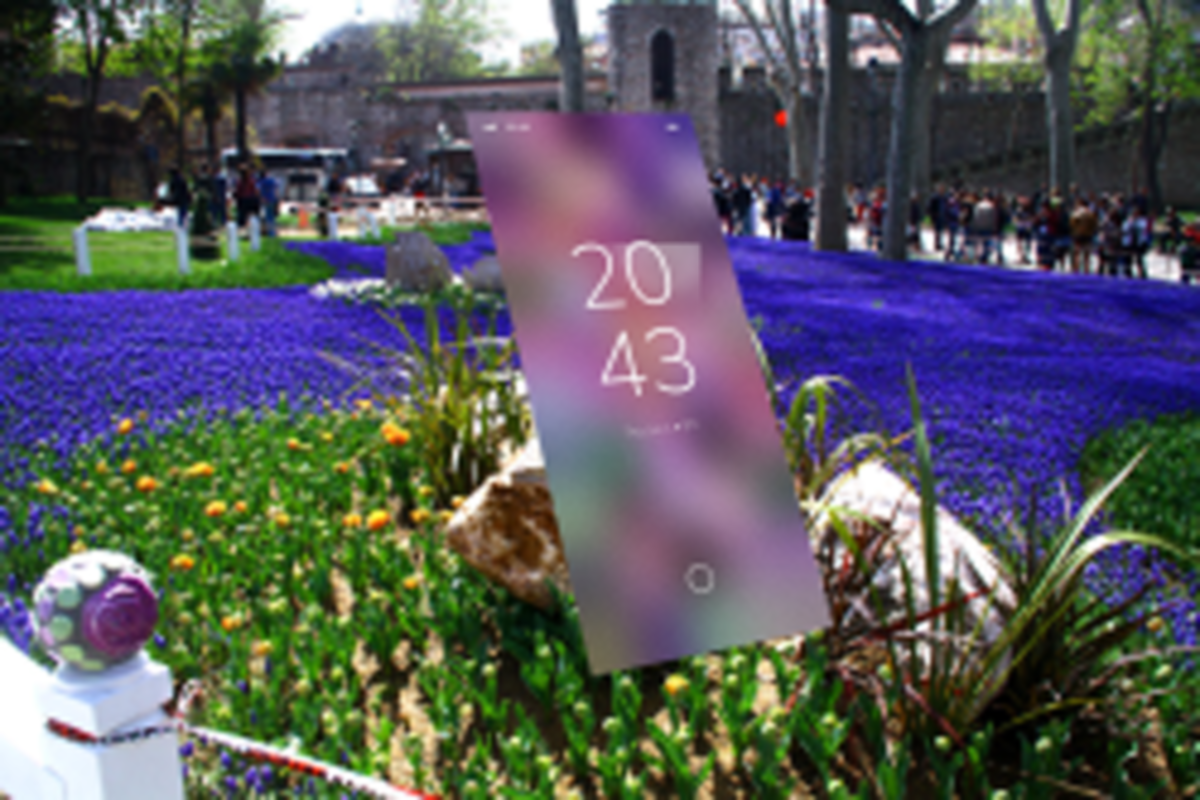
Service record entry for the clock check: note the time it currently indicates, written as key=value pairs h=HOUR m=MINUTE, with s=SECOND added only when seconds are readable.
h=20 m=43
